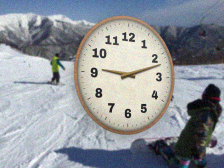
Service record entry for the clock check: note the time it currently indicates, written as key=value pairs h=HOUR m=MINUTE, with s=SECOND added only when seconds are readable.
h=9 m=12
